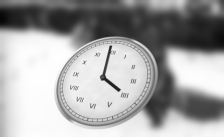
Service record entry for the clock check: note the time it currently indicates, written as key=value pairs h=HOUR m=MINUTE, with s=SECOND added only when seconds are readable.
h=3 m=59
